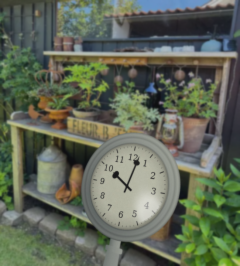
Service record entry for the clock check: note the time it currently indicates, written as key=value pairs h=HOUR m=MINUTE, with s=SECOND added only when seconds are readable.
h=10 m=2
